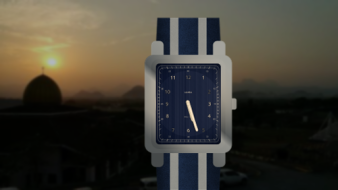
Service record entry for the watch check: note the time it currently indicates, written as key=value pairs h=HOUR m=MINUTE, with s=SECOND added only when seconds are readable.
h=5 m=27
